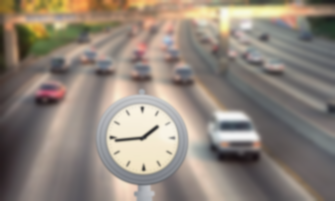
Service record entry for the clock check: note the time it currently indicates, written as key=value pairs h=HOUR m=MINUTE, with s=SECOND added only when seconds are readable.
h=1 m=44
